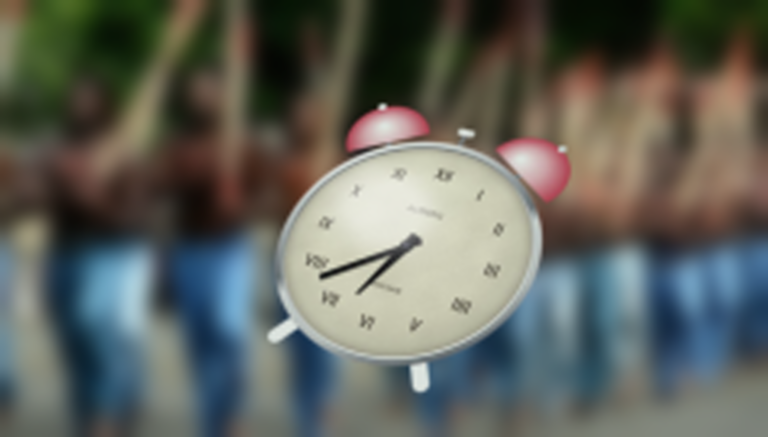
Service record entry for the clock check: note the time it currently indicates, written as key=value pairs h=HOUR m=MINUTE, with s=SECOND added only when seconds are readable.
h=6 m=38
